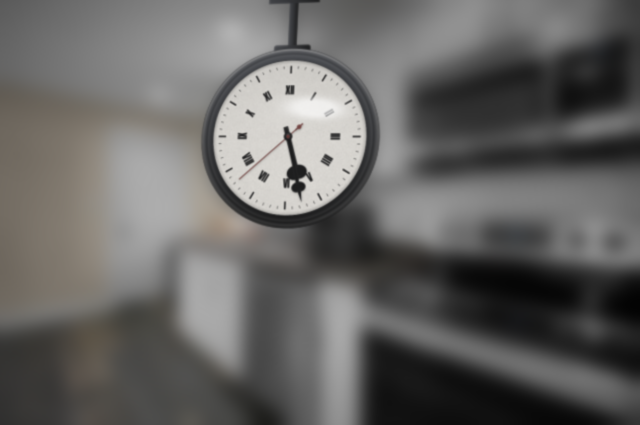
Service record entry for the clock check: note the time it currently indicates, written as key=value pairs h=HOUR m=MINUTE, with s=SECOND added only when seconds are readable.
h=5 m=27 s=38
